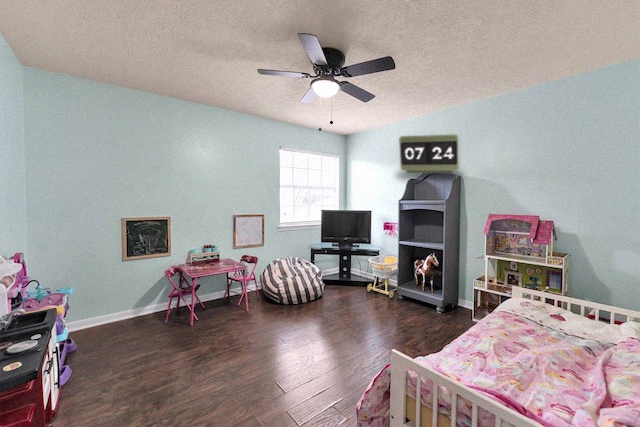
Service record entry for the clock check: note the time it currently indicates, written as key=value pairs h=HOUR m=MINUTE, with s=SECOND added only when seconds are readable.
h=7 m=24
